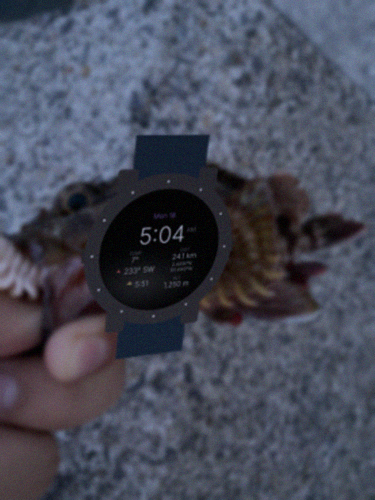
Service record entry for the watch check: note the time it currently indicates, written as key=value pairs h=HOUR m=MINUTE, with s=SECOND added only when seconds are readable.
h=5 m=4
